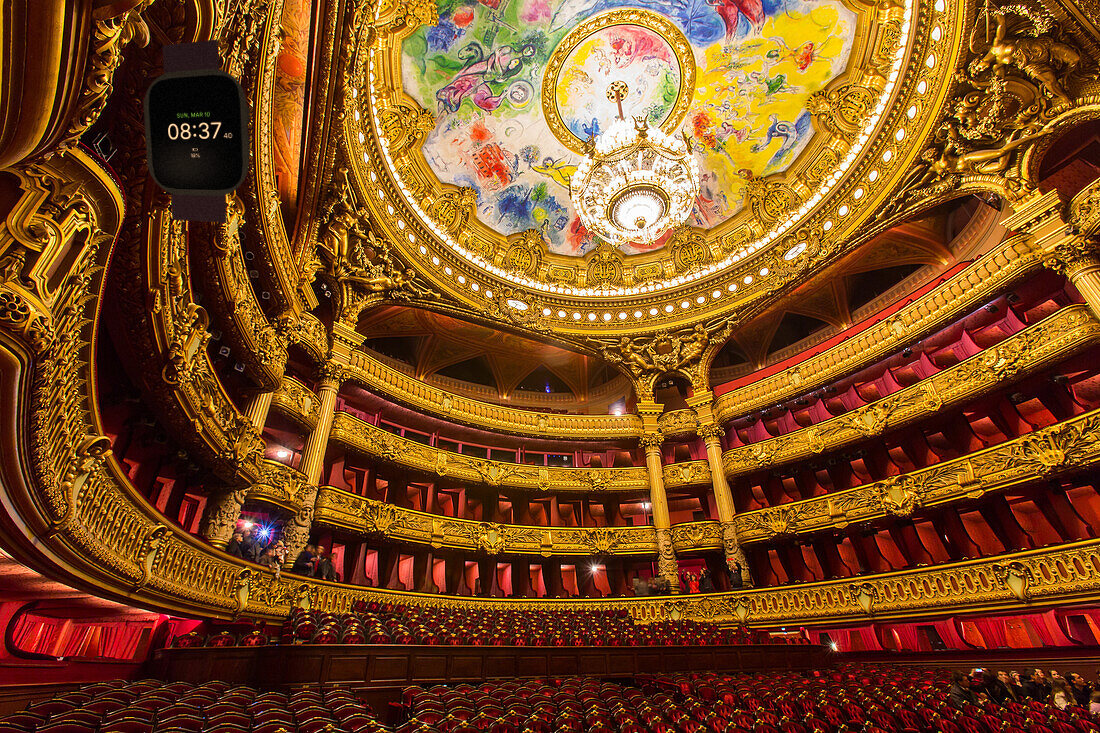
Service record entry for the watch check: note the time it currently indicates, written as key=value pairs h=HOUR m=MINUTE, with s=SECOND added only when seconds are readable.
h=8 m=37
